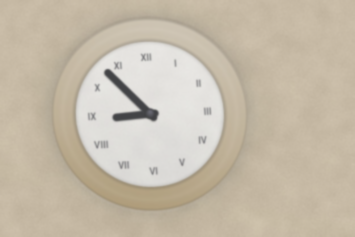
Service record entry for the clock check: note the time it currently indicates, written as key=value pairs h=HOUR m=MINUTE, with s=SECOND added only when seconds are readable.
h=8 m=53
